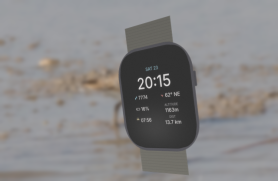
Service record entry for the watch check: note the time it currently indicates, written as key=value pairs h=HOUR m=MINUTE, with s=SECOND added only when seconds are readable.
h=20 m=15
